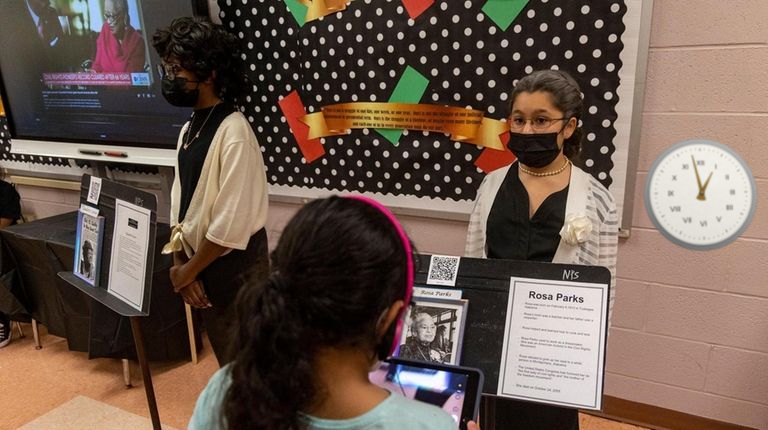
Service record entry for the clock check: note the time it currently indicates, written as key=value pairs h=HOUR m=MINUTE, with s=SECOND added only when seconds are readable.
h=12 m=58
